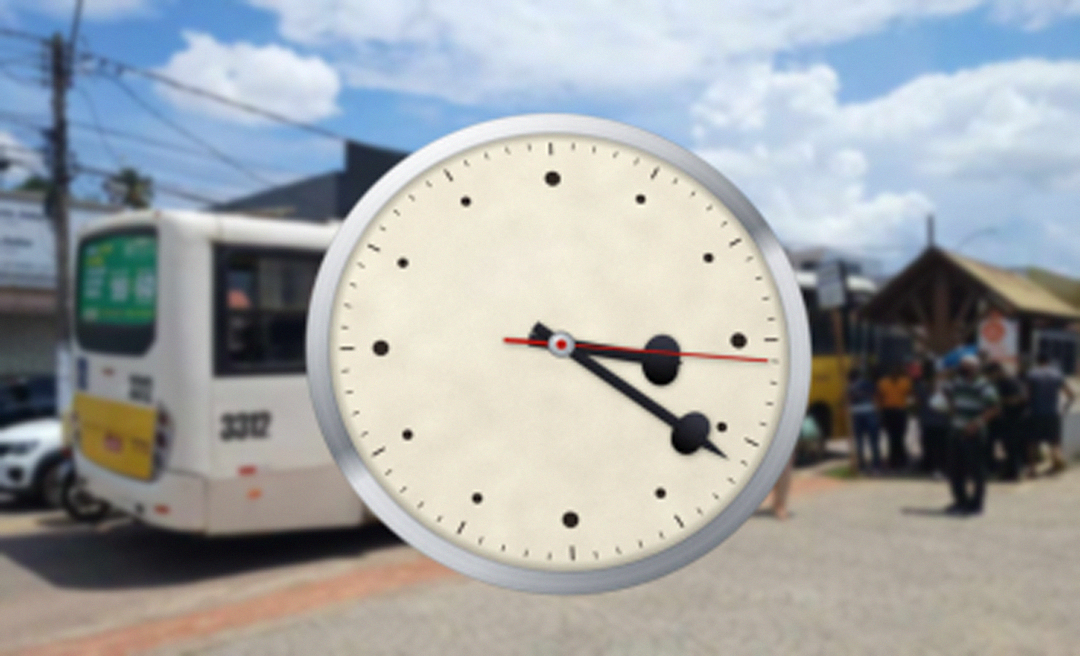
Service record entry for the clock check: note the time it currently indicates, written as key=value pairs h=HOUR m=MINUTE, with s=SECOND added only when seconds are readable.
h=3 m=21 s=16
